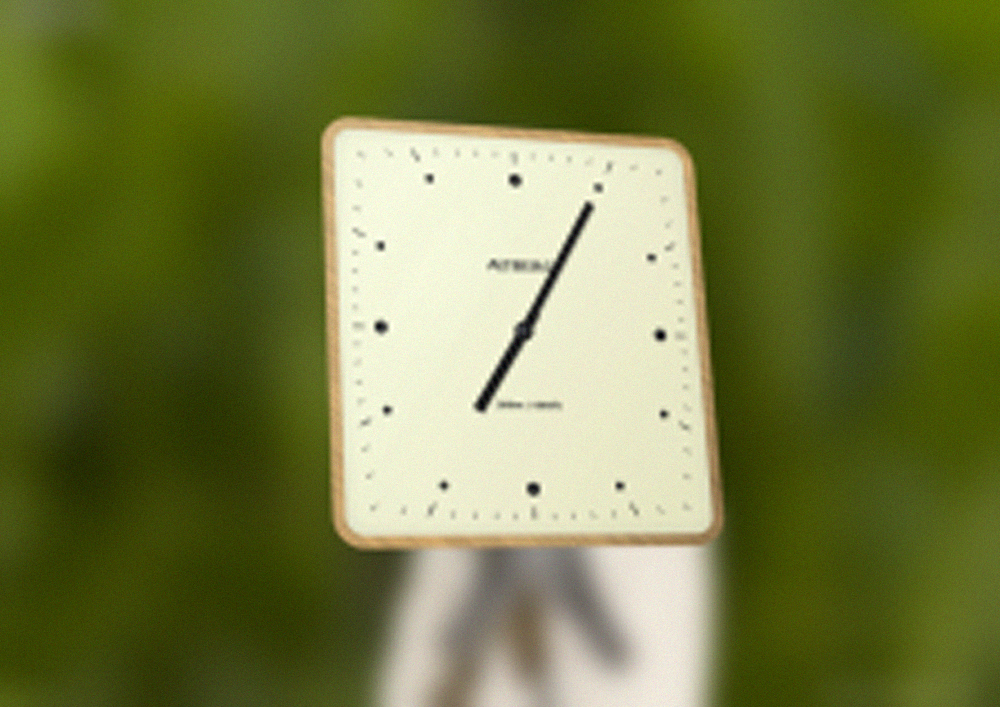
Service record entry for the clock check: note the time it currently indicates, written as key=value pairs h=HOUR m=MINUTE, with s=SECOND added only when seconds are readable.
h=7 m=5
